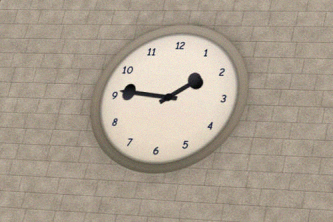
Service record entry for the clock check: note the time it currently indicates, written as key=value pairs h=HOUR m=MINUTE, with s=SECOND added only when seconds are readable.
h=1 m=46
